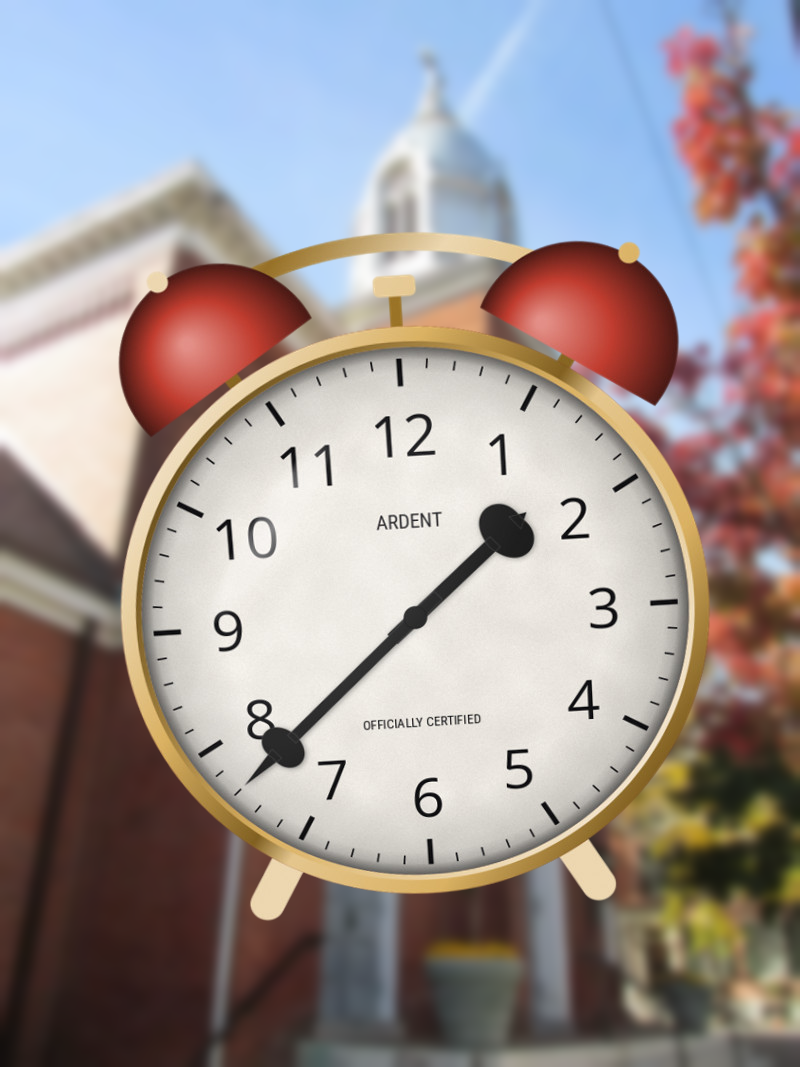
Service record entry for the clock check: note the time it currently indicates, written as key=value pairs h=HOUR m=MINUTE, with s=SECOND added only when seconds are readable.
h=1 m=38
